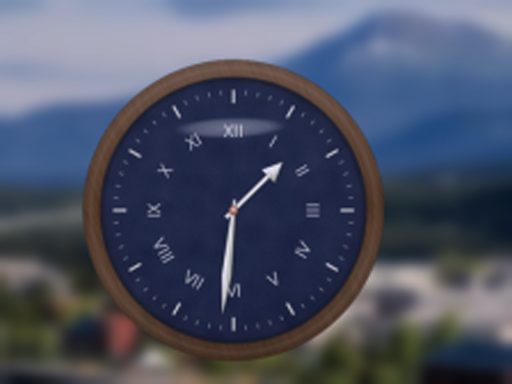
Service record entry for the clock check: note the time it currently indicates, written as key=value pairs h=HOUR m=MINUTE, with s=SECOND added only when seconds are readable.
h=1 m=31
